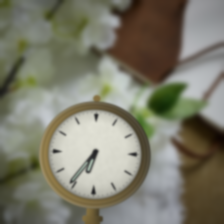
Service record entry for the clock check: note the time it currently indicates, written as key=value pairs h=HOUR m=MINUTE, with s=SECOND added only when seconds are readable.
h=6 m=36
